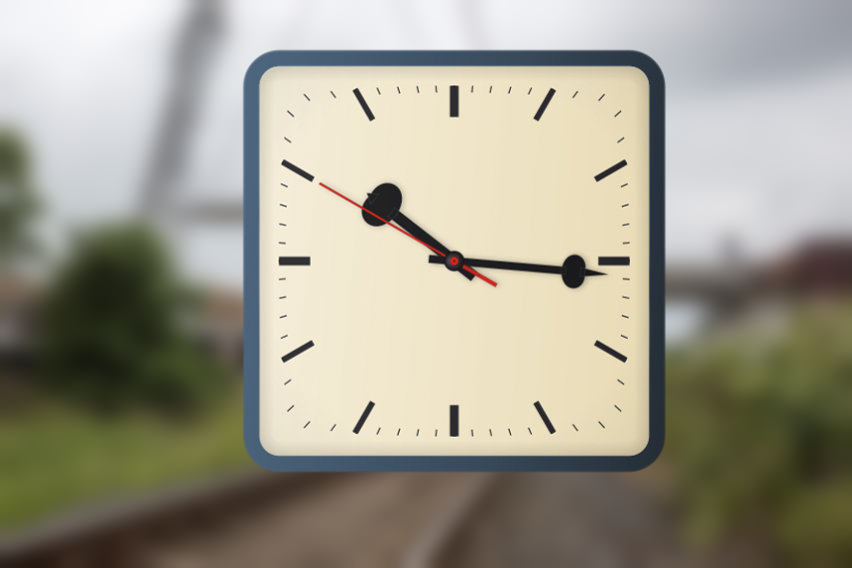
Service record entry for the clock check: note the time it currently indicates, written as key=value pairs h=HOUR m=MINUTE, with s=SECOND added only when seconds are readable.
h=10 m=15 s=50
